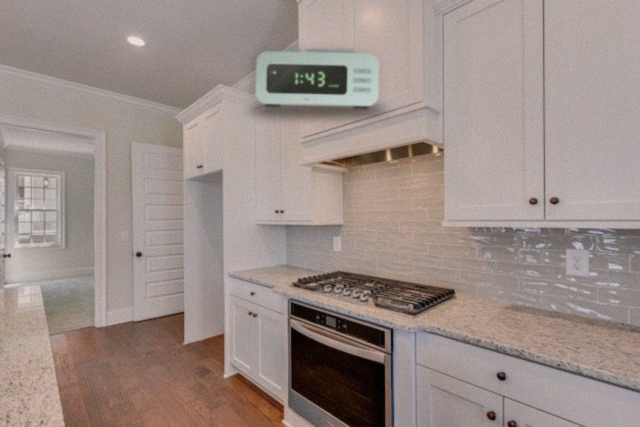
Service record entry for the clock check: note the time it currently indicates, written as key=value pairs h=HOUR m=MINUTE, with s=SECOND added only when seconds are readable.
h=1 m=43
